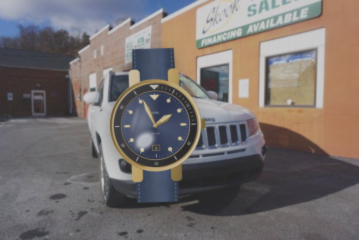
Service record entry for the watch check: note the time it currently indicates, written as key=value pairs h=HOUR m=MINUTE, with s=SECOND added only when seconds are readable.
h=1 m=56
